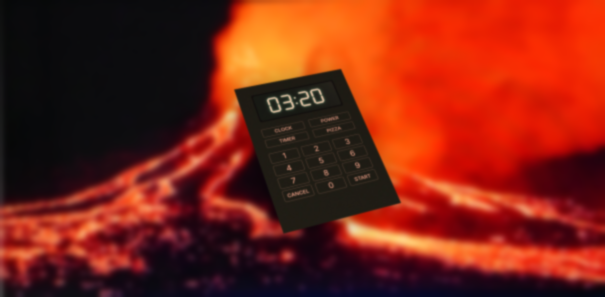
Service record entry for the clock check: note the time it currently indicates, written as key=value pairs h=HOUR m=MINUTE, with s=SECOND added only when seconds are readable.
h=3 m=20
